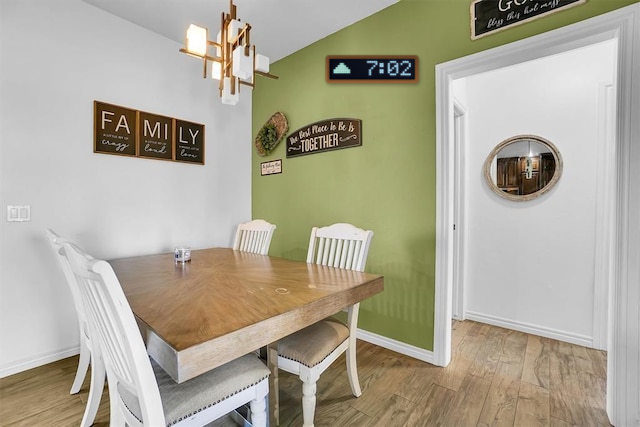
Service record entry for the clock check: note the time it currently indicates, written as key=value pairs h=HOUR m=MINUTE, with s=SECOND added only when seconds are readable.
h=7 m=2
